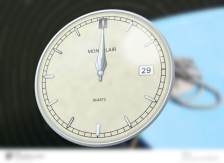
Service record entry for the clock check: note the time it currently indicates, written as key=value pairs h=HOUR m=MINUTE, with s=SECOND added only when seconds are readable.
h=12 m=0
